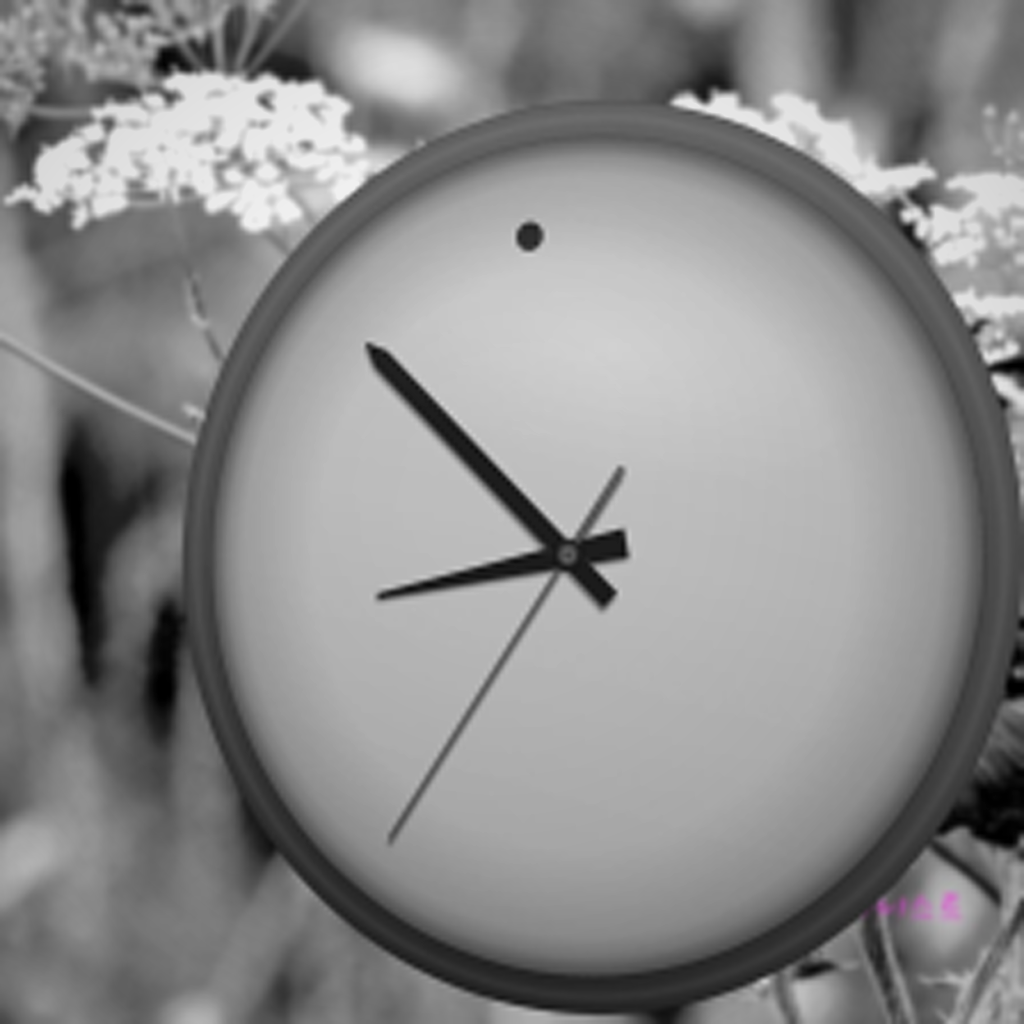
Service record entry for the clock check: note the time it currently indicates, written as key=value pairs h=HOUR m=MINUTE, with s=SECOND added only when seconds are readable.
h=8 m=53 s=37
